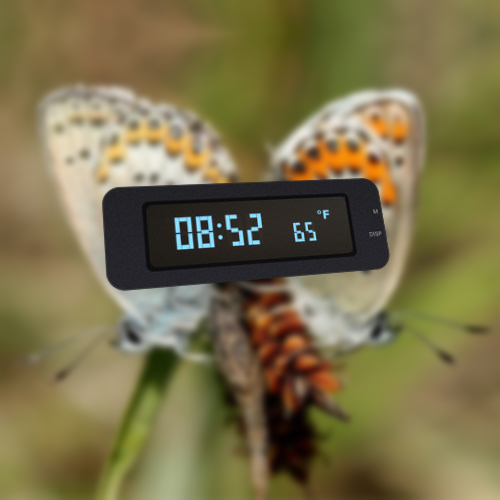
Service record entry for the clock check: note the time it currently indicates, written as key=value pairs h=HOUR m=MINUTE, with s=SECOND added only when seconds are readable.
h=8 m=52
